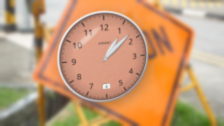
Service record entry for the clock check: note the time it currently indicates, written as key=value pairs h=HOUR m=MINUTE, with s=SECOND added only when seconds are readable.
h=1 m=8
